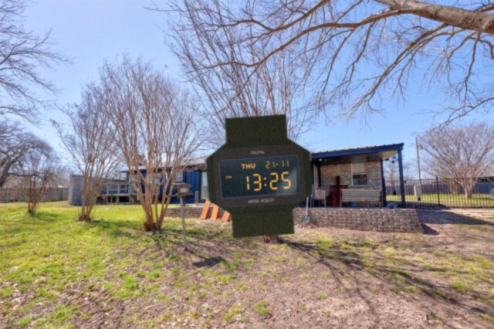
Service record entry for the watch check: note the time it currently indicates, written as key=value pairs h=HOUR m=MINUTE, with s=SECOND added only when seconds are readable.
h=13 m=25
